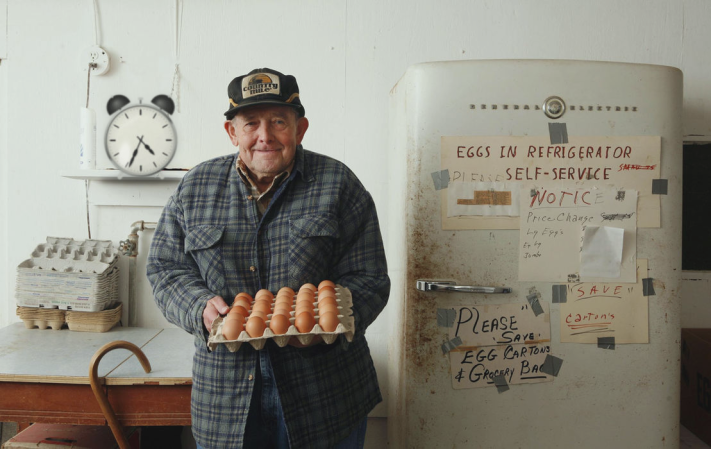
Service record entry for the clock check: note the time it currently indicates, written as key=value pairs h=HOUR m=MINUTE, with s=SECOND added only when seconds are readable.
h=4 m=34
